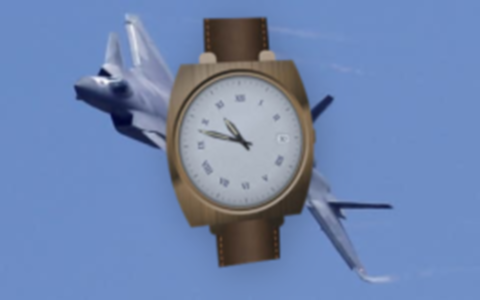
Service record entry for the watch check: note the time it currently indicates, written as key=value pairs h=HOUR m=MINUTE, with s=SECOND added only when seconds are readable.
h=10 m=48
